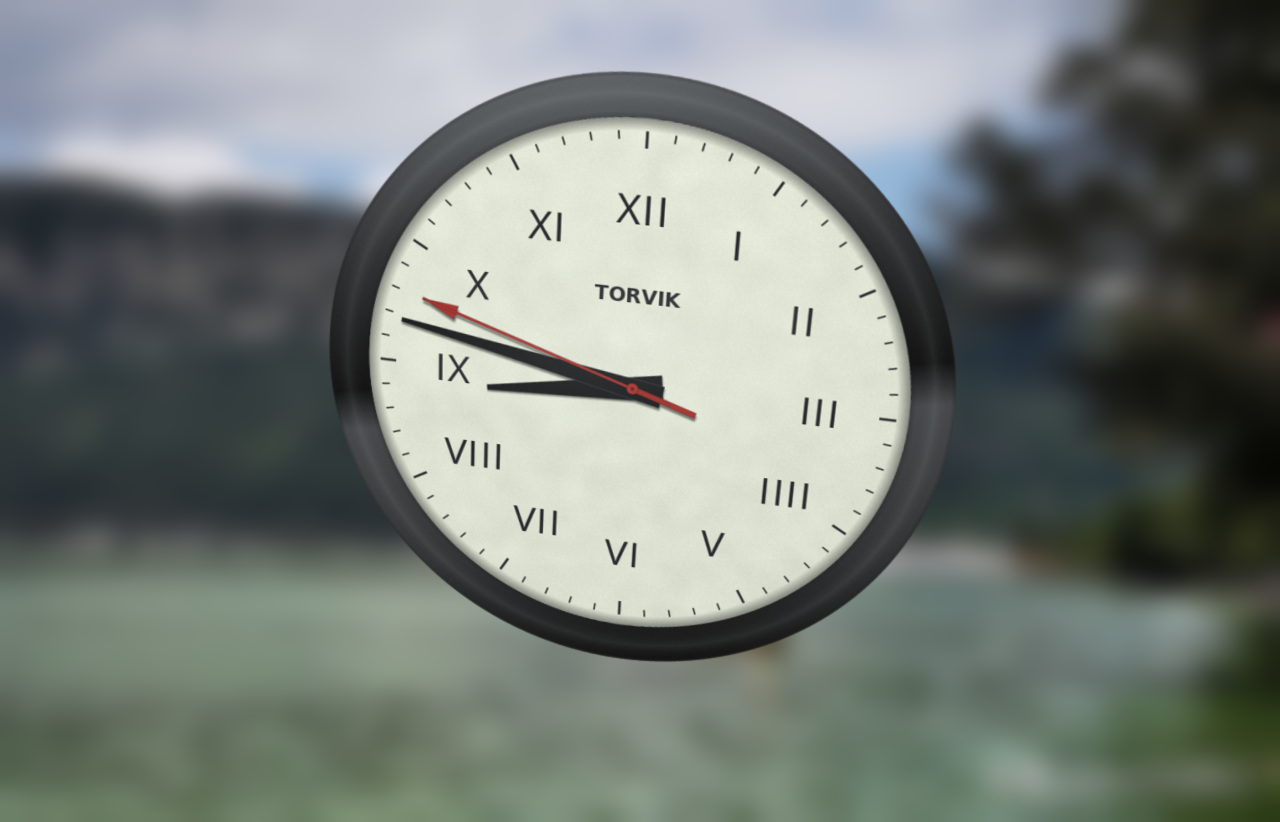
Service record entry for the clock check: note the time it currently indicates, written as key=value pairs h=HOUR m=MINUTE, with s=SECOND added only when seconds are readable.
h=8 m=46 s=48
